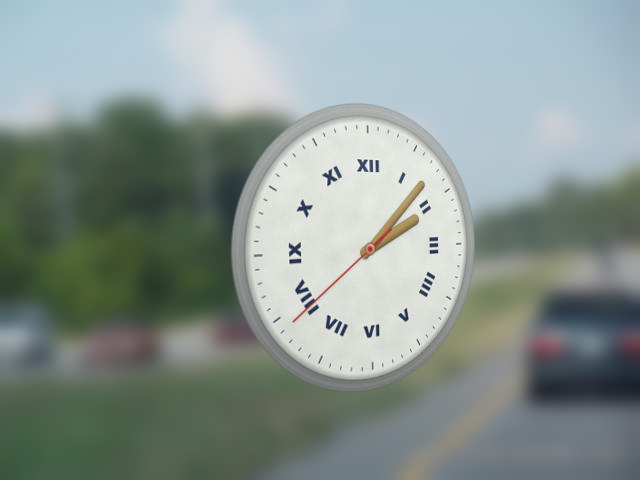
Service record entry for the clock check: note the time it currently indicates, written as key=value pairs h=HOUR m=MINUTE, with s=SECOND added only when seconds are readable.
h=2 m=7 s=39
